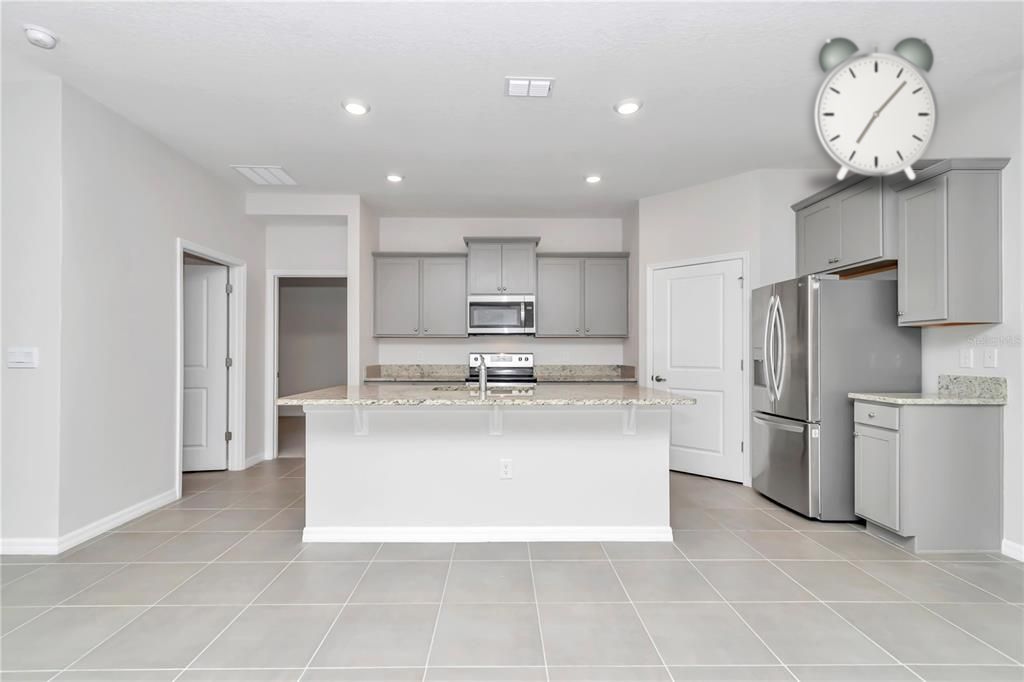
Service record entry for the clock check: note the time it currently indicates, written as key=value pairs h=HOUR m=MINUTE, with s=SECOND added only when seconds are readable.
h=7 m=7
